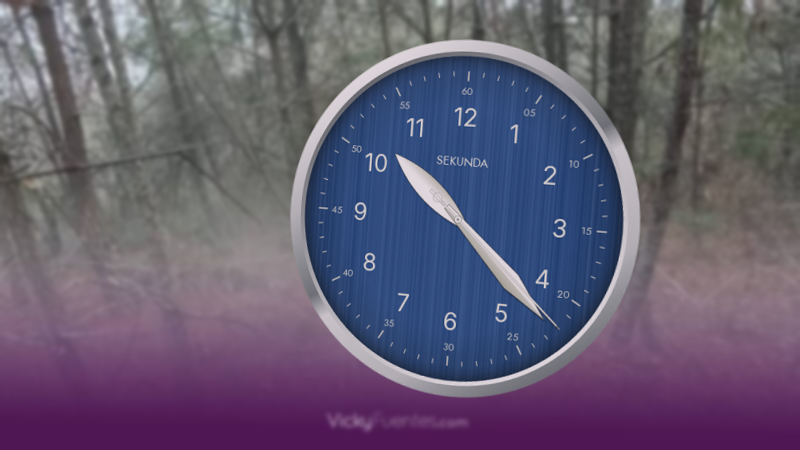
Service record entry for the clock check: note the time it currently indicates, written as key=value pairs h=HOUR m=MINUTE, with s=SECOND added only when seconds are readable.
h=10 m=22 s=22
